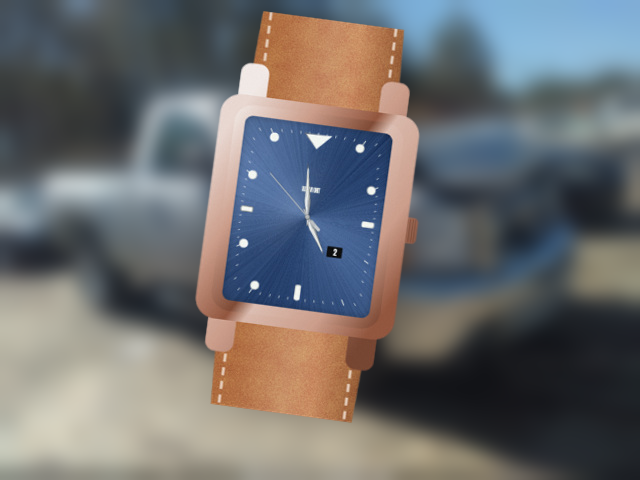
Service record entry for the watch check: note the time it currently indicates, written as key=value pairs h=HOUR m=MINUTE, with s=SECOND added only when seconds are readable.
h=4 m=58 s=52
